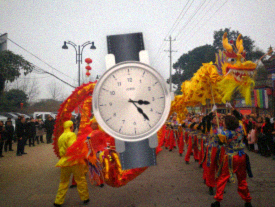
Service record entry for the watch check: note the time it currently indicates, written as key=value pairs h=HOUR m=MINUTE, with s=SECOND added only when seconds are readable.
h=3 m=24
